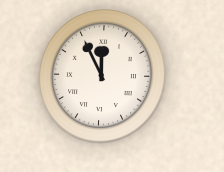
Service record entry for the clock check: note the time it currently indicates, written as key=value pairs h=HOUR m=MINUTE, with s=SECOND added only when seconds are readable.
h=11 m=55
